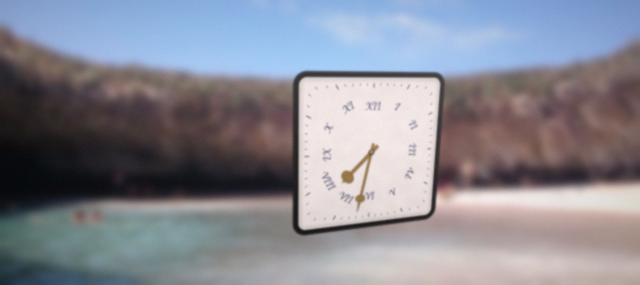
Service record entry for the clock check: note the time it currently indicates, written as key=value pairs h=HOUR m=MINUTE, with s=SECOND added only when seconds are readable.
h=7 m=32
